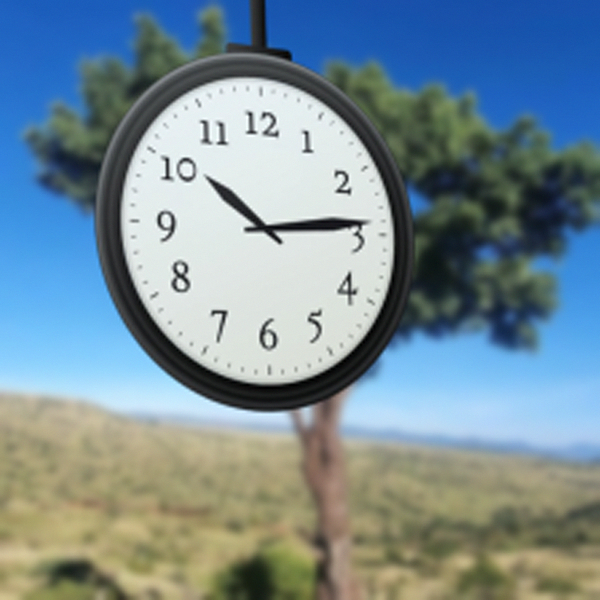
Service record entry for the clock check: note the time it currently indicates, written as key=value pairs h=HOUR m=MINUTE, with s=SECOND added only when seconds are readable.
h=10 m=14
